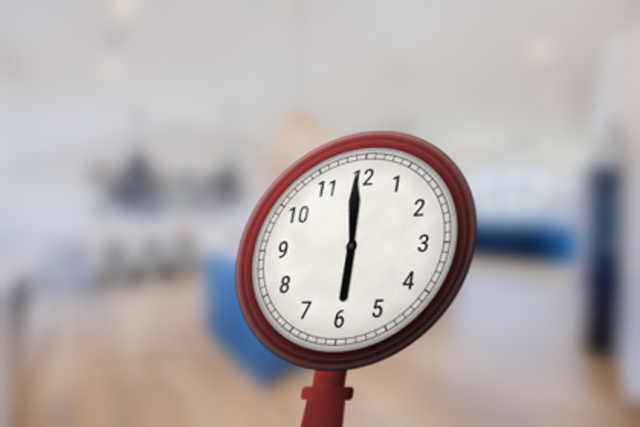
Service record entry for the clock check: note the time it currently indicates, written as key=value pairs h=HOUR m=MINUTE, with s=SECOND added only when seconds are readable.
h=5 m=59
